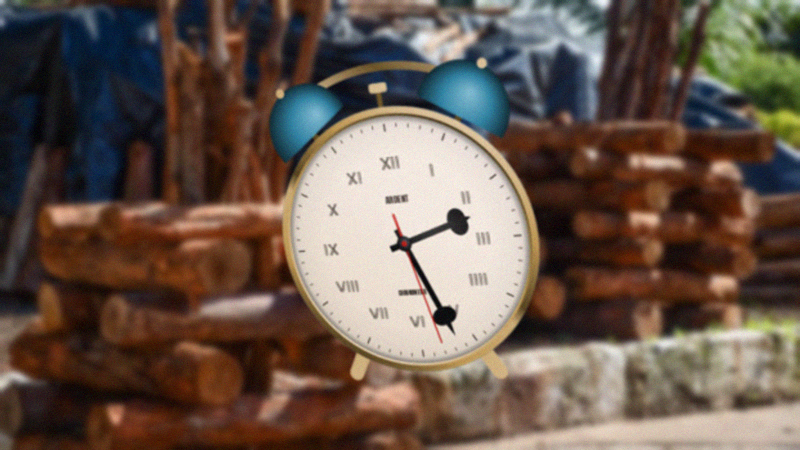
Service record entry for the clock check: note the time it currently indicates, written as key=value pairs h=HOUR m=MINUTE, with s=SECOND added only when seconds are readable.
h=2 m=26 s=28
